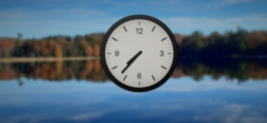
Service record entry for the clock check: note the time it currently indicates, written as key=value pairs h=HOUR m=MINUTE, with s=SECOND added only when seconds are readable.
h=7 m=37
